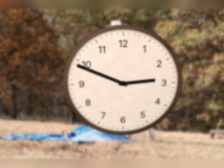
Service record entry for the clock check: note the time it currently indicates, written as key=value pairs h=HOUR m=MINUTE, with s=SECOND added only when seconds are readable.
h=2 m=49
